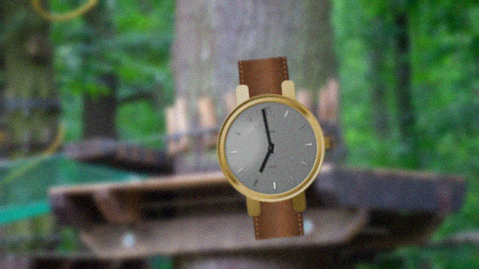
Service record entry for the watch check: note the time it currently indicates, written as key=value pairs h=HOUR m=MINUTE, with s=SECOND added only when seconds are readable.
h=6 m=59
